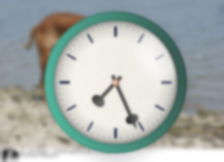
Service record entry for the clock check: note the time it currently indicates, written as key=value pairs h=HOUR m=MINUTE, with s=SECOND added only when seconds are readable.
h=7 m=26
